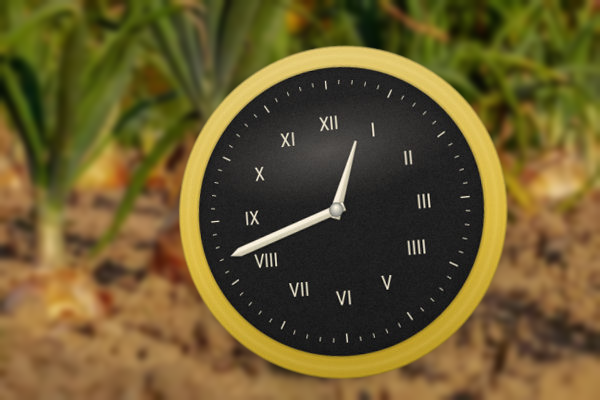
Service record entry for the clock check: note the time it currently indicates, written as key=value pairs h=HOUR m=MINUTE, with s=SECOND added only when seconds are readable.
h=12 m=42
